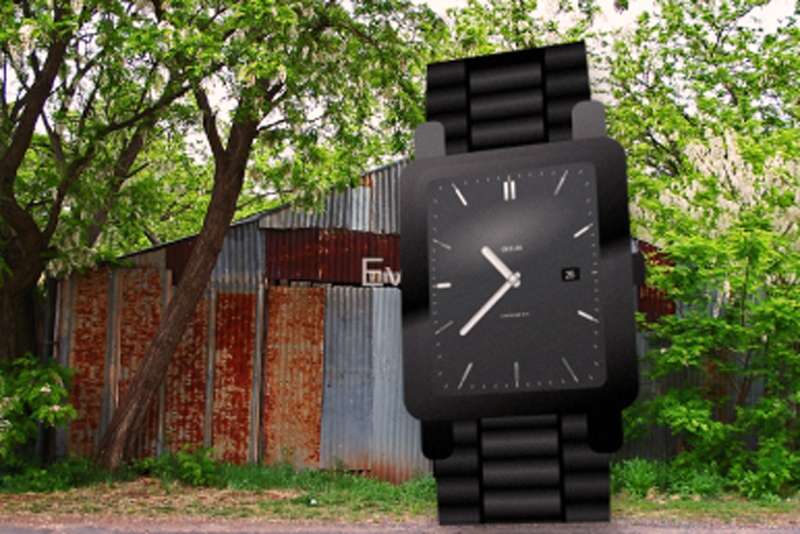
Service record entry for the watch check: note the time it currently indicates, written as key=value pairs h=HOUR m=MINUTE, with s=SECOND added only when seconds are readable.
h=10 m=38
